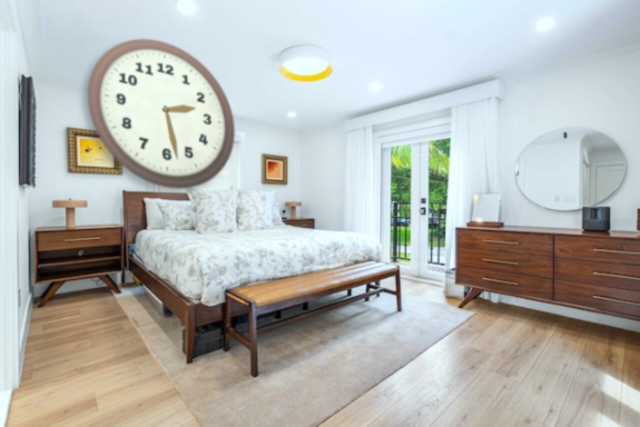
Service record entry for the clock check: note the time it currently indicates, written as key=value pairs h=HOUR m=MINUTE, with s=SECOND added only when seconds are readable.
h=2 m=28
